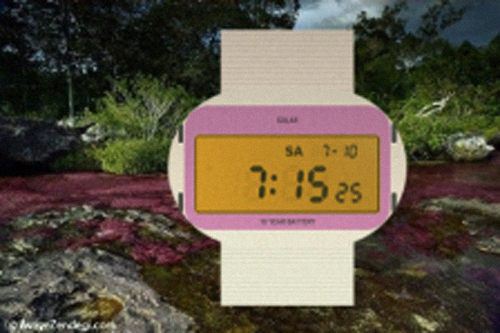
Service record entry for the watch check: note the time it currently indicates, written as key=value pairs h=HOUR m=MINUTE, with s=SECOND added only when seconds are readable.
h=7 m=15 s=25
